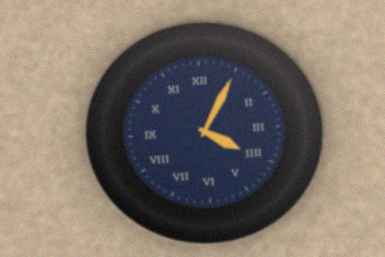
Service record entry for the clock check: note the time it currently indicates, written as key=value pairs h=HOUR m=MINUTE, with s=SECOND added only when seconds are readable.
h=4 m=5
